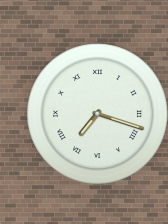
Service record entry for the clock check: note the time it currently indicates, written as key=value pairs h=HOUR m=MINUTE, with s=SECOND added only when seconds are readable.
h=7 m=18
